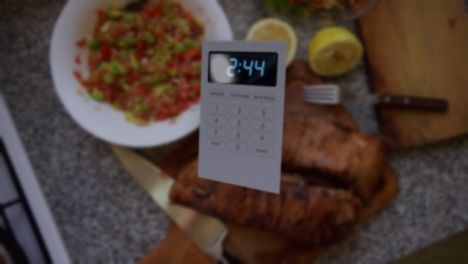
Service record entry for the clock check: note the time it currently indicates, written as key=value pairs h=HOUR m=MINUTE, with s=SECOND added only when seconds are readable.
h=2 m=44
